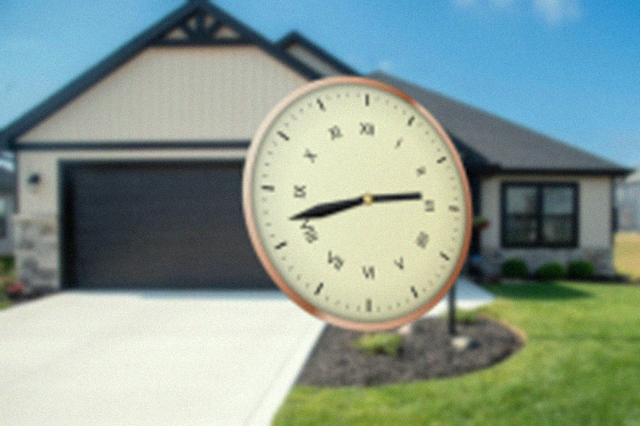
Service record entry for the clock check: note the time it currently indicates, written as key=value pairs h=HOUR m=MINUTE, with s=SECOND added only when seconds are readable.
h=2 m=42
